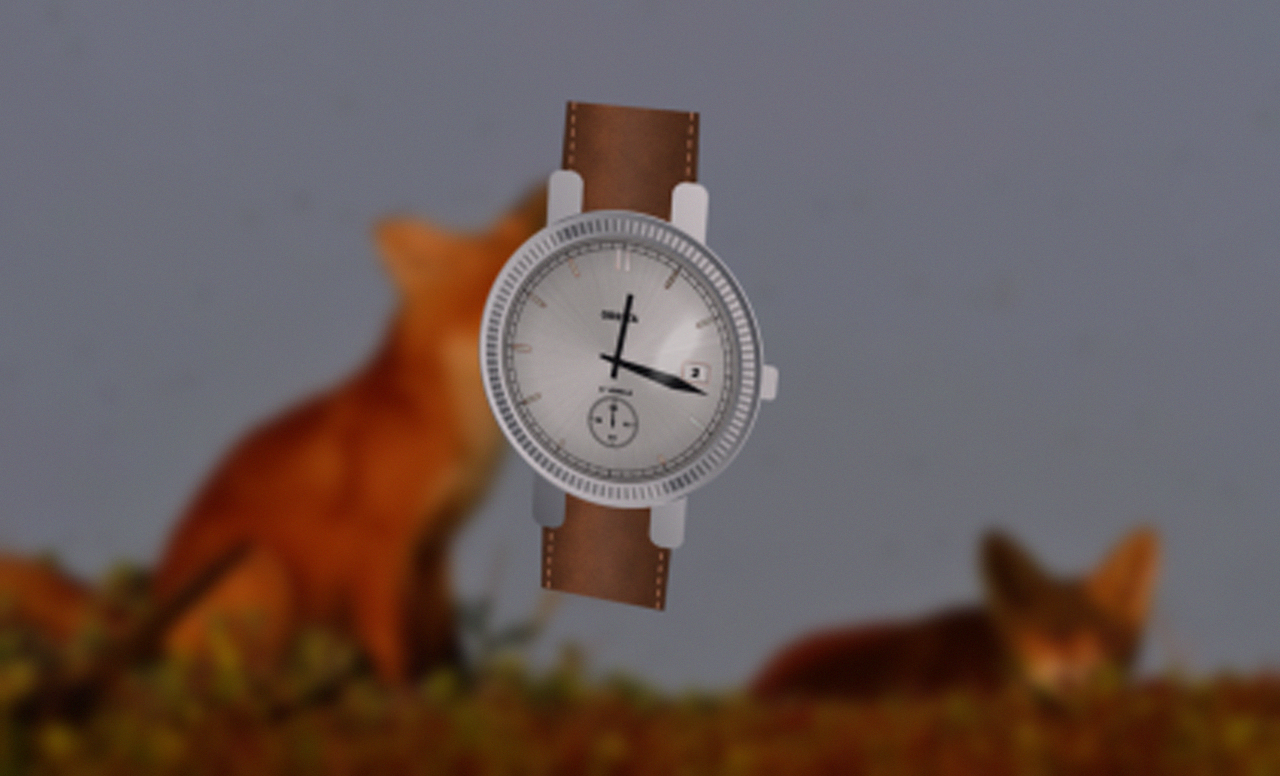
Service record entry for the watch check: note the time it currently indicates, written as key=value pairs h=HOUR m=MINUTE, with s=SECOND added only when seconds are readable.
h=12 m=17
